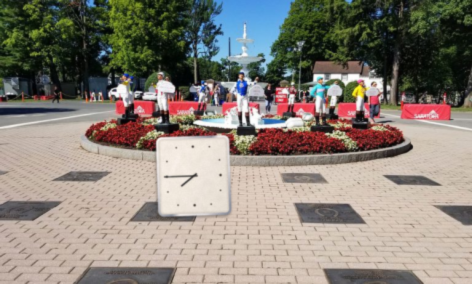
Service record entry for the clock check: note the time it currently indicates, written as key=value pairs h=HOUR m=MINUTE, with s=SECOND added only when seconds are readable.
h=7 m=45
